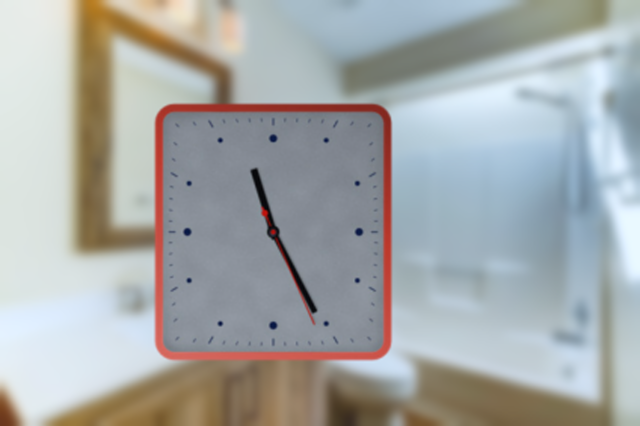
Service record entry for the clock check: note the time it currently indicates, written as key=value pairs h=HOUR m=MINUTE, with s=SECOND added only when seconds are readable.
h=11 m=25 s=26
